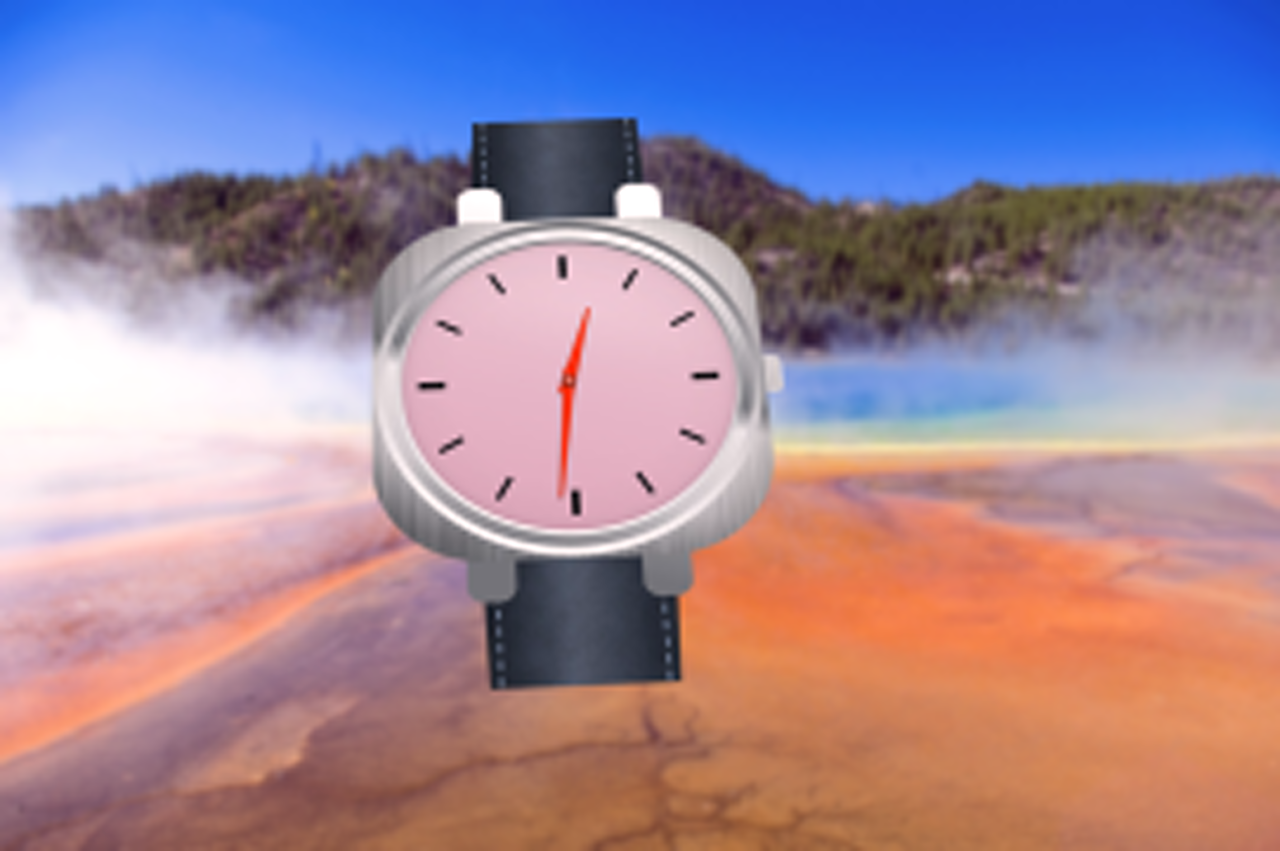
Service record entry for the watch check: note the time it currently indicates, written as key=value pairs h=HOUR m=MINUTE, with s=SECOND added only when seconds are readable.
h=12 m=31
